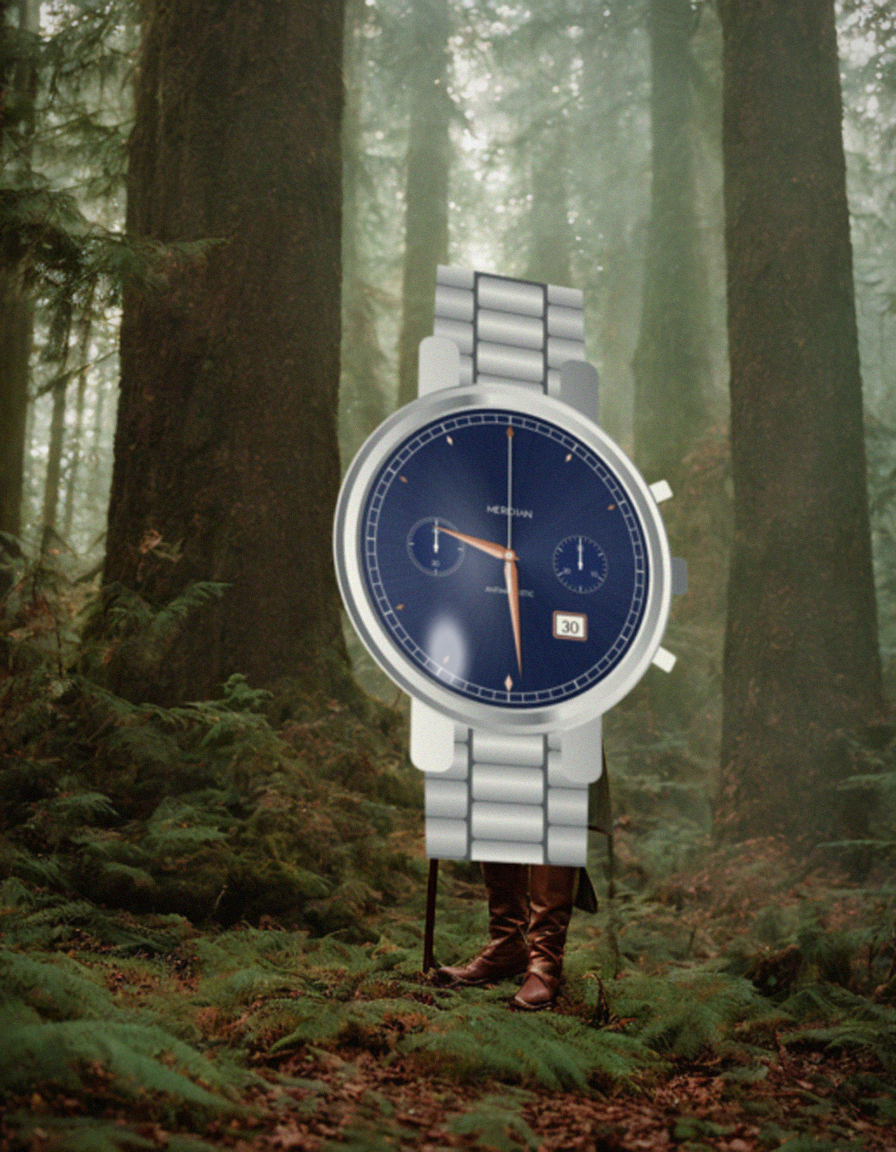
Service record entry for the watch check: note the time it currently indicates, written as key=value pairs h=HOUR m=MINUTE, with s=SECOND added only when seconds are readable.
h=9 m=29
